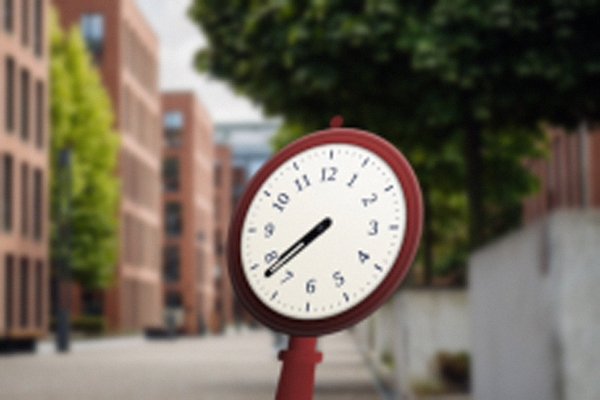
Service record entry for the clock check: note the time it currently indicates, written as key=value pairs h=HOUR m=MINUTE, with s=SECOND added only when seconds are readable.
h=7 m=38
